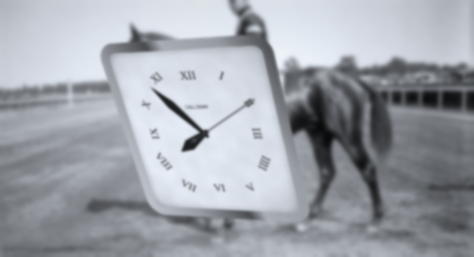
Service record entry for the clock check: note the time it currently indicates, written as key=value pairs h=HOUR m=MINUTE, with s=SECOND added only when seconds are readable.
h=7 m=53 s=10
